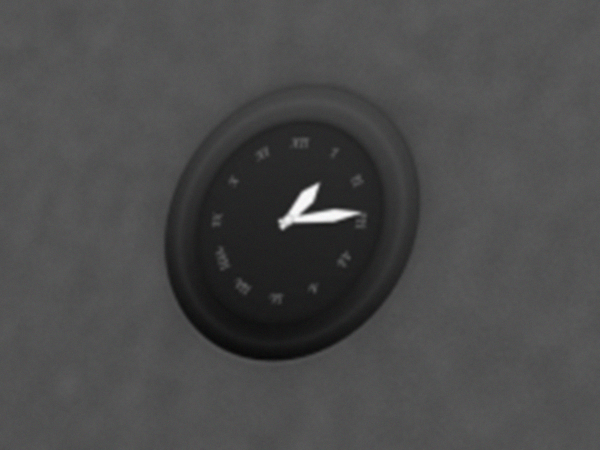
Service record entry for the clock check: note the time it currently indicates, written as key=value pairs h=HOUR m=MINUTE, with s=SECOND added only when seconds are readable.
h=1 m=14
